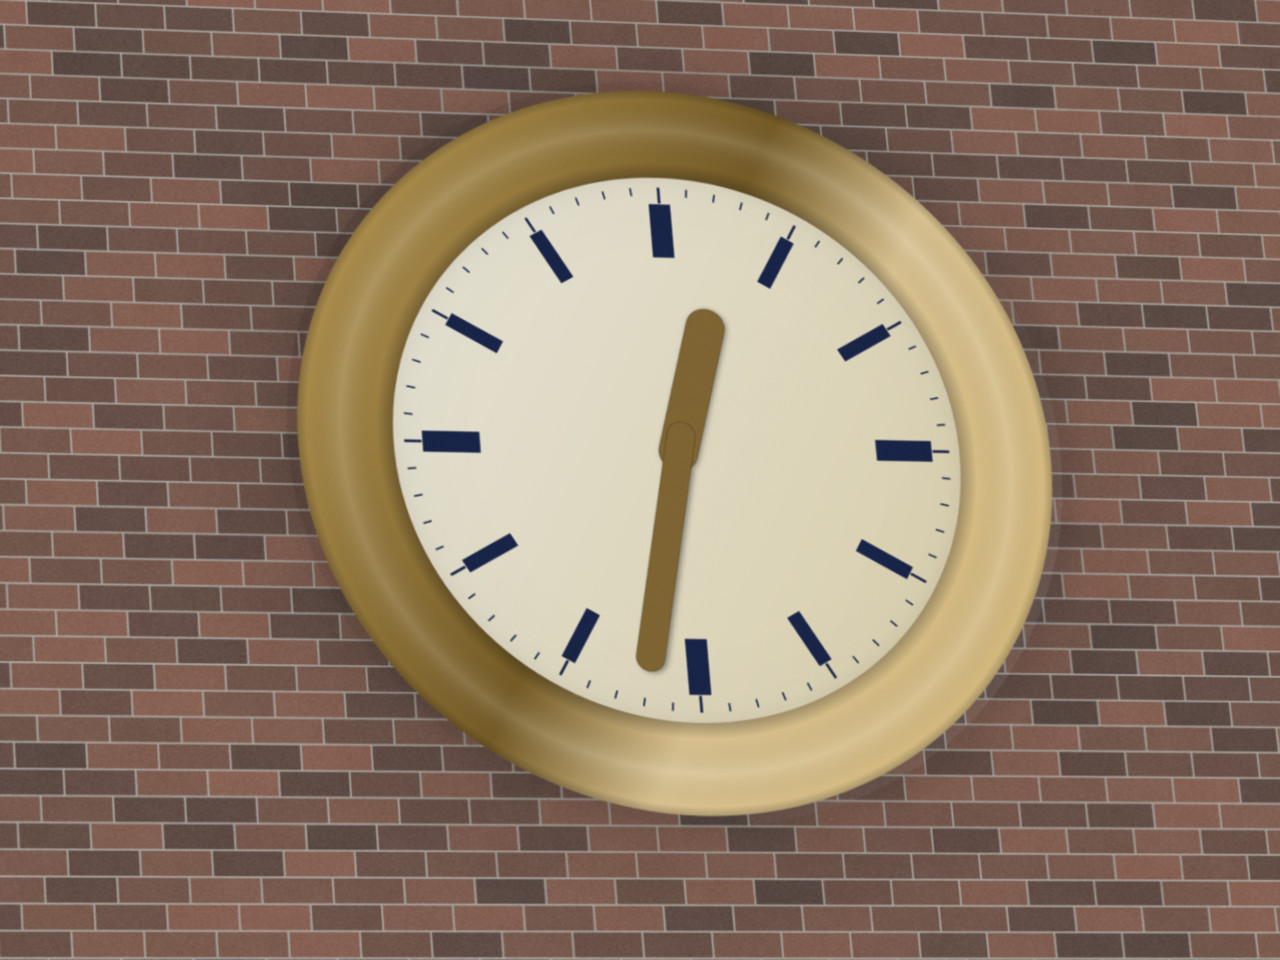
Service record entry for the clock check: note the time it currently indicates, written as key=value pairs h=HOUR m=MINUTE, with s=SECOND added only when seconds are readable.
h=12 m=32
